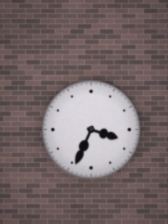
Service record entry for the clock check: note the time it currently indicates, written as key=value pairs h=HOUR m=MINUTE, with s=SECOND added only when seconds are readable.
h=3 m=34
